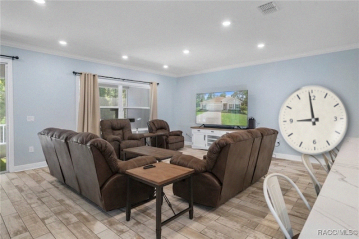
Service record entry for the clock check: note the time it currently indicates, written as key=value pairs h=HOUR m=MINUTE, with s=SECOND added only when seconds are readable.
h=8 m=59
